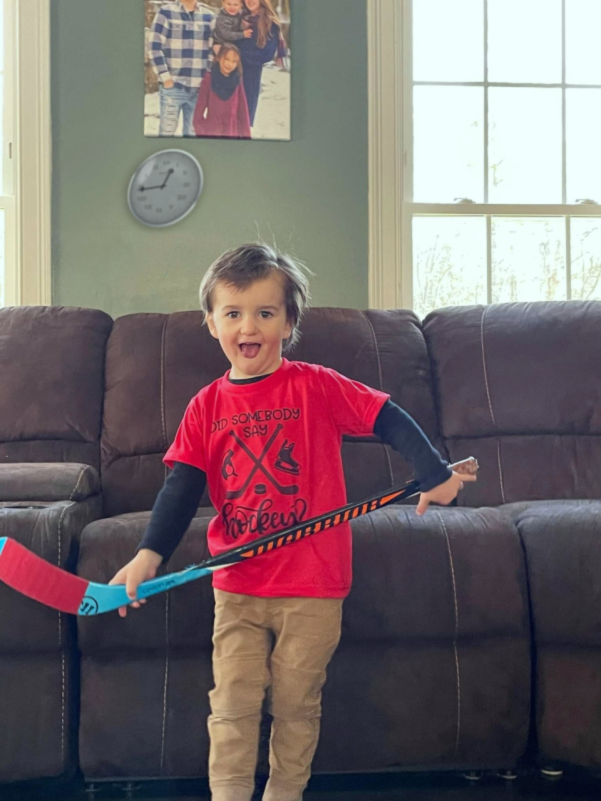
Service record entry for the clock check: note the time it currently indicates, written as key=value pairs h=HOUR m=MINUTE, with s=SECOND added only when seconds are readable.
h=12 m=44
